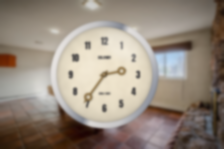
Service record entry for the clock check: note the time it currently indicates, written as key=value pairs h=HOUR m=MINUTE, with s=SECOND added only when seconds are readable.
h=2 m=36
